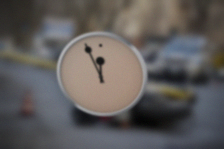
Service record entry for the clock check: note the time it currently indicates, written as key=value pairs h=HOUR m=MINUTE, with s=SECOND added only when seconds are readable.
h=11 m=56
